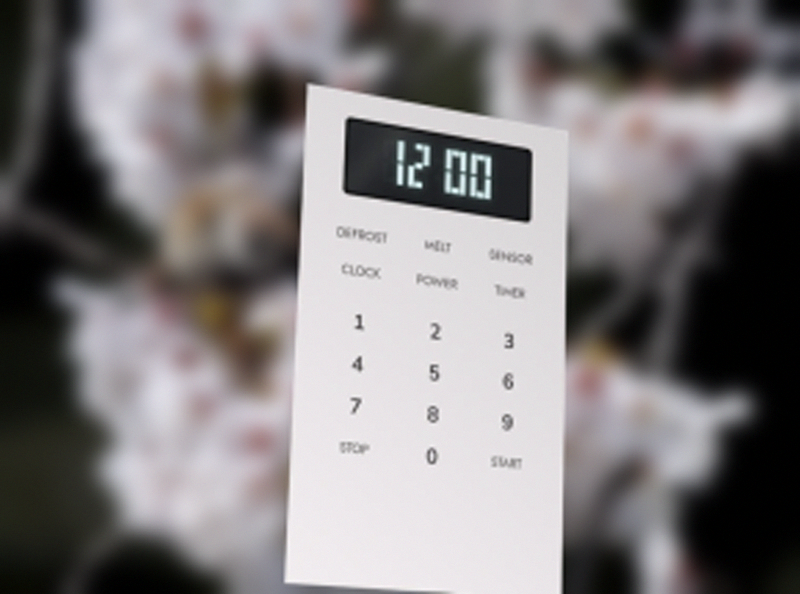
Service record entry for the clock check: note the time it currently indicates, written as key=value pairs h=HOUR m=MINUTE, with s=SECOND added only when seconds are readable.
h=12 m=0
